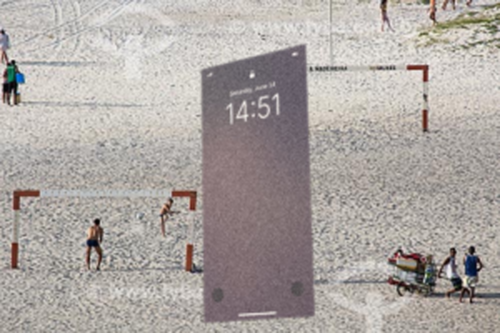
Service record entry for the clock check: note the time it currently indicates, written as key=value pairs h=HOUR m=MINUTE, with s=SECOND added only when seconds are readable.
h=14 m=51
